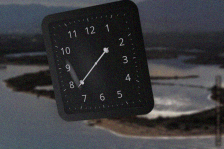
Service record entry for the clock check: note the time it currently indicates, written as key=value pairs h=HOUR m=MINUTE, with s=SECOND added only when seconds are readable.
h=1 m=38
